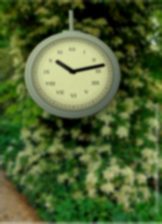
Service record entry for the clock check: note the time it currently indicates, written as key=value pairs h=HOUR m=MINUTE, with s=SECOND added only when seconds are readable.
h=10 m=13
